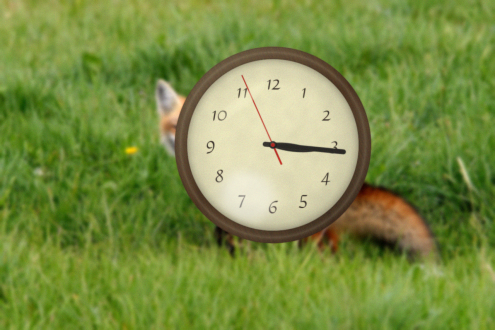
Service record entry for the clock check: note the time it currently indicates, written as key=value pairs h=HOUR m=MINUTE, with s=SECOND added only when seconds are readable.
h=3 m=15 s=56
